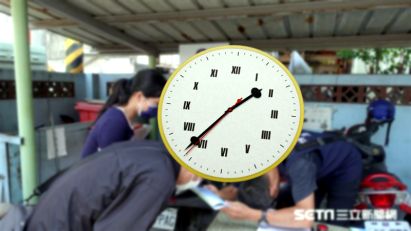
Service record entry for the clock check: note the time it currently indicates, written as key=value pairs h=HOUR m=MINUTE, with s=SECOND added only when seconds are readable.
h=1 m=36 s=36
